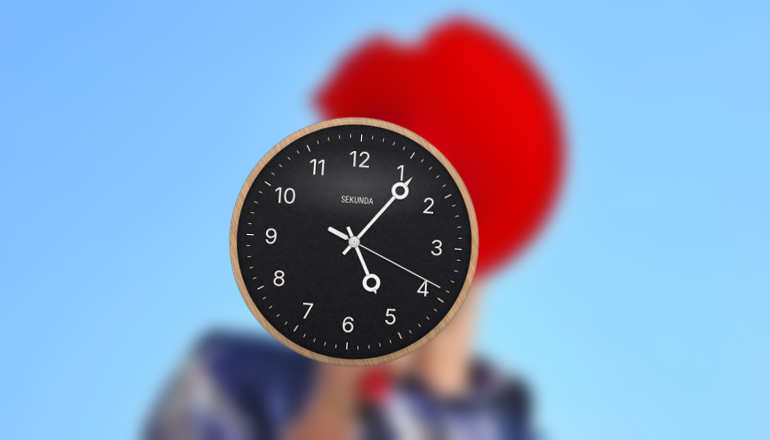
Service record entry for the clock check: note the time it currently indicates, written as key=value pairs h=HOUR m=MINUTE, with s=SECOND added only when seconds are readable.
h=5 m=6 s=19
